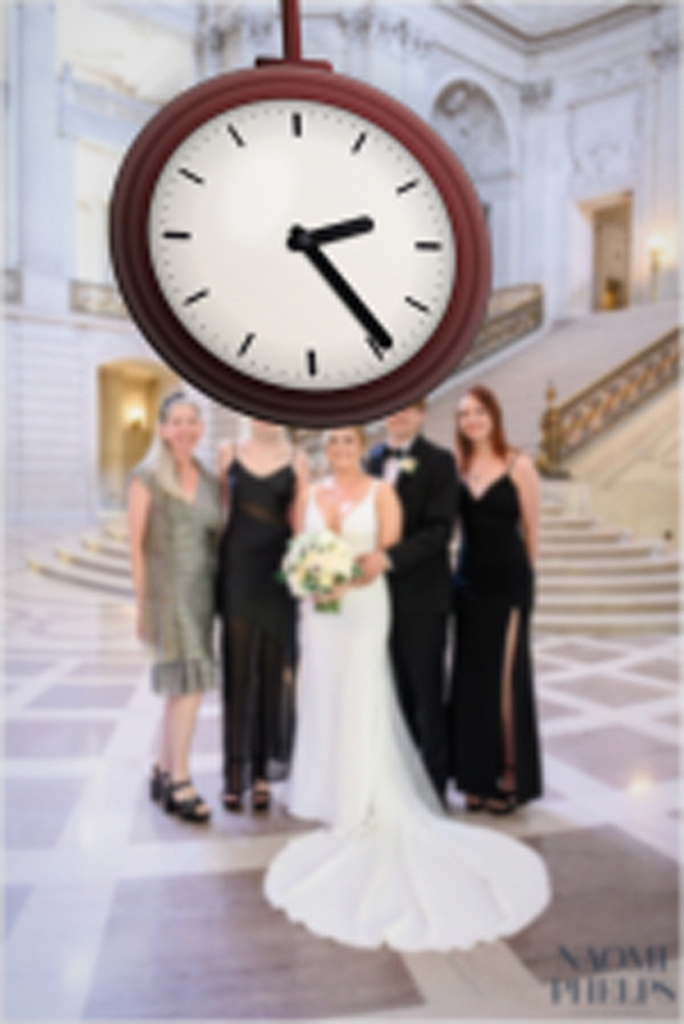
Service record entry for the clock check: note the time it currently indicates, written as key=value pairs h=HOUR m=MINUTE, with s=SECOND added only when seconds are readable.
h=2 m=24
